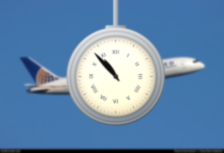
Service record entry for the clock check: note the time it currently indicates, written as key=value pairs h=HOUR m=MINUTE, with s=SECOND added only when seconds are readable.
h=10 m=53
